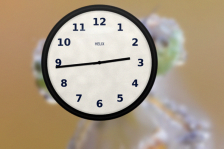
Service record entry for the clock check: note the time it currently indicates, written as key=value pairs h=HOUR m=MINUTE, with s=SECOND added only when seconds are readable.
h=2 m=44
